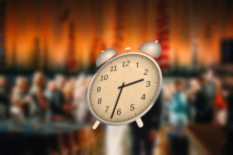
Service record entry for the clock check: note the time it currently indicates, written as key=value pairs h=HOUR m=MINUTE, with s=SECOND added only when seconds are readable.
h=2 m=32
